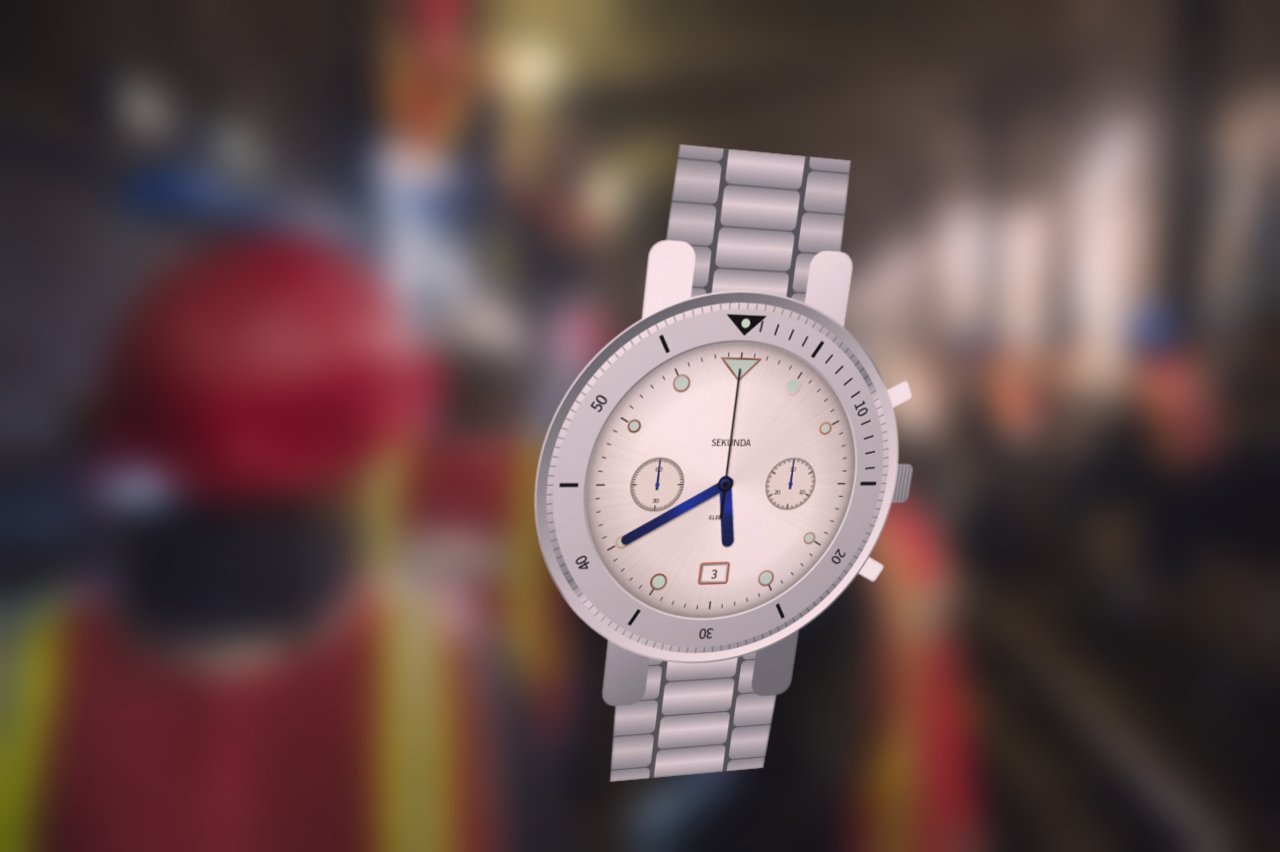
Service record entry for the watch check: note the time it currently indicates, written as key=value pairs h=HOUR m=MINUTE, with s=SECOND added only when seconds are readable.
h=5 m=40
